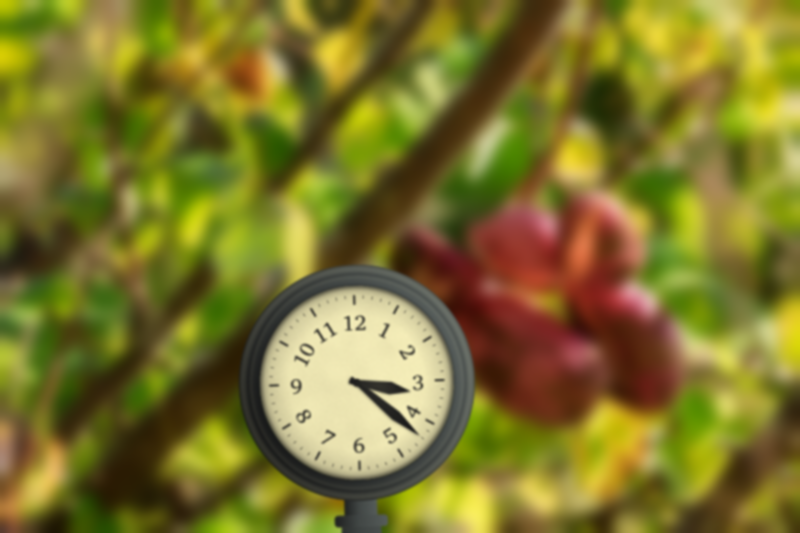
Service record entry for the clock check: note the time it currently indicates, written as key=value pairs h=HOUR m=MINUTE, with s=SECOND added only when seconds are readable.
h=3 m=22
